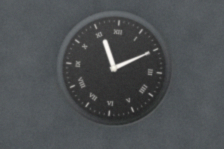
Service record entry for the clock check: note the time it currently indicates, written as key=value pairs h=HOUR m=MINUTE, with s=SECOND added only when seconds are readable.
h=11 m=10
